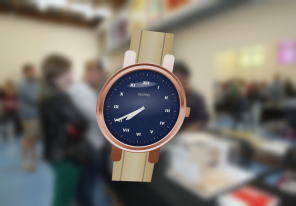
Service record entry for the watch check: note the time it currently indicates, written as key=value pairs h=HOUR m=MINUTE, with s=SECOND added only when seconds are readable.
h=7 m=40
